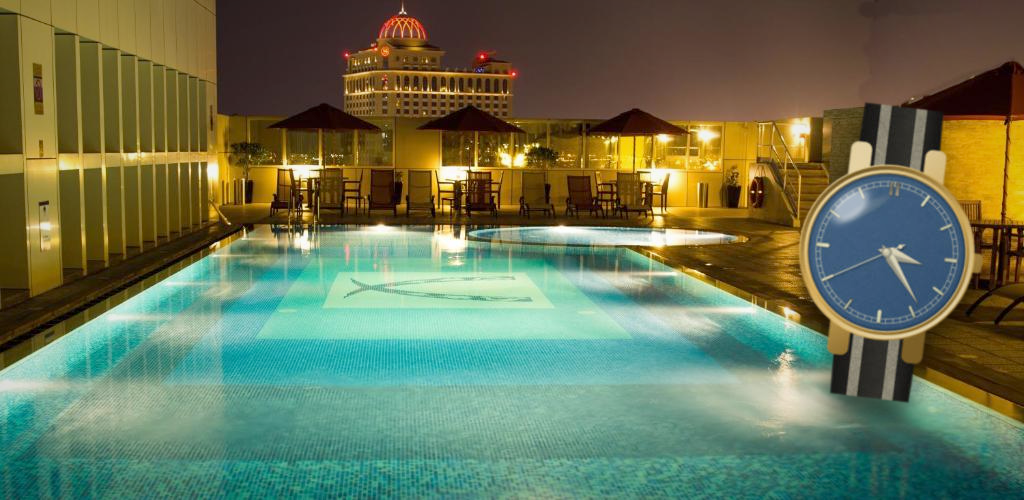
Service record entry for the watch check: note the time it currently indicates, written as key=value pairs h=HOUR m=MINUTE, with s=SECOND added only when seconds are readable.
h=3 m=23 s=40
